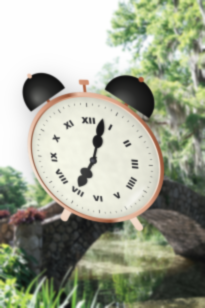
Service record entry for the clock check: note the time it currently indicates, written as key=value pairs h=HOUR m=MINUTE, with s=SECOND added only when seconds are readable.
h=7 m=3
